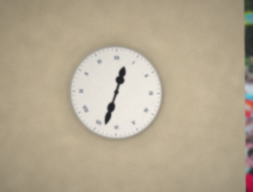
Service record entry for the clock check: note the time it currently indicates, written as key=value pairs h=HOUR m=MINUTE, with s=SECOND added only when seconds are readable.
h=12 m=33
